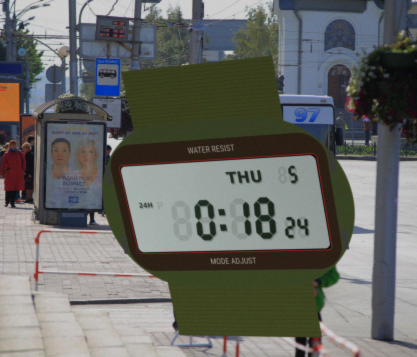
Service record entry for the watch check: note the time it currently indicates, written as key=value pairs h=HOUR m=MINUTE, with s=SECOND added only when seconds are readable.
h=0 m=18 s=24
